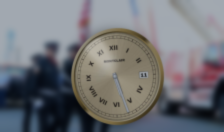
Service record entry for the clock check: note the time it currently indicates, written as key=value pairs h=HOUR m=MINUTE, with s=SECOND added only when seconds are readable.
h=5 m=27
